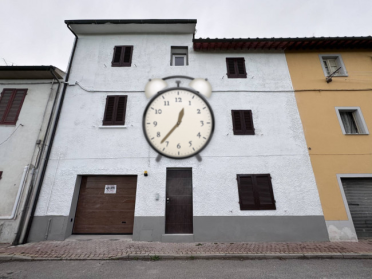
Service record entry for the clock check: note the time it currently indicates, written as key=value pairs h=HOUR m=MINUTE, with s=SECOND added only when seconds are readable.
h=12 m=37
